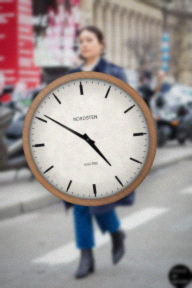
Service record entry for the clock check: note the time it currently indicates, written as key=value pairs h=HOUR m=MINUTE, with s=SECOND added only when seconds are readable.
h=4 m=51
